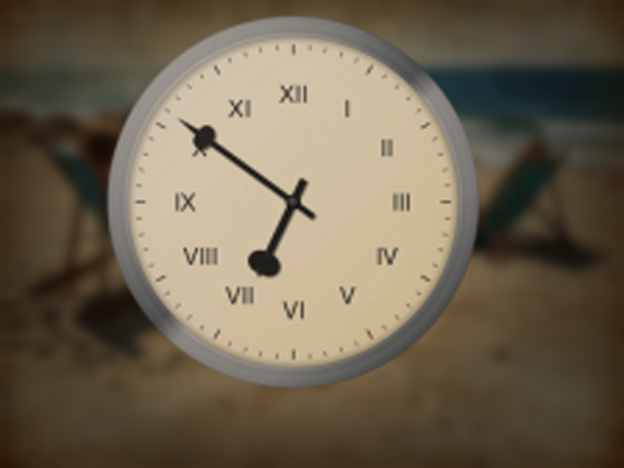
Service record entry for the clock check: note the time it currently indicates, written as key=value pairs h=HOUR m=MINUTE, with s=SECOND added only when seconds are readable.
h=6 m=51
